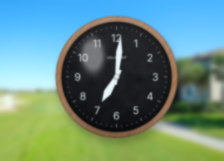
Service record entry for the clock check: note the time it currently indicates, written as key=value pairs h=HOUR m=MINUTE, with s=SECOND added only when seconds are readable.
h=7 m=1
